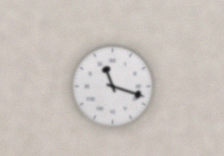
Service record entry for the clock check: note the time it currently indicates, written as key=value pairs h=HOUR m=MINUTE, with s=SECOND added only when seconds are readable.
h=11 m=18
